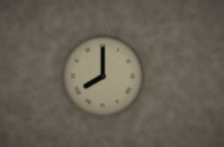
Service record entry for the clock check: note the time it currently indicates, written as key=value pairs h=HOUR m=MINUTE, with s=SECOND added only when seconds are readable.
h=8 m=0
